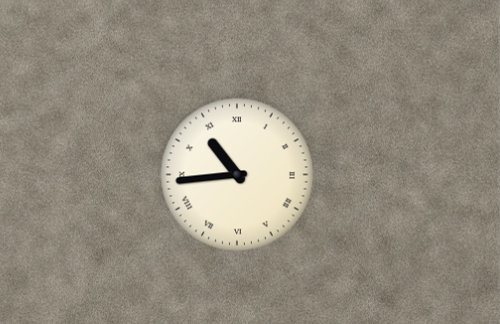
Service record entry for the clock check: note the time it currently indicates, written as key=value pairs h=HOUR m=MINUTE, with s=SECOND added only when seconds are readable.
h=10 m=44
